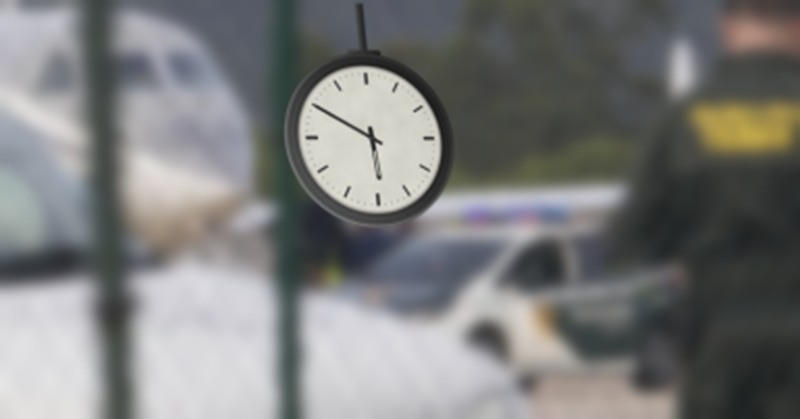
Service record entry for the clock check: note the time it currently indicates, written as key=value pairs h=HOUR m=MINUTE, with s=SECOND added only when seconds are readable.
h=5 m=50
